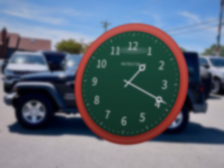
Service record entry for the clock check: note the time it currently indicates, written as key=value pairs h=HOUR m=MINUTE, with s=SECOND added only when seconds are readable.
h=1 m=19
